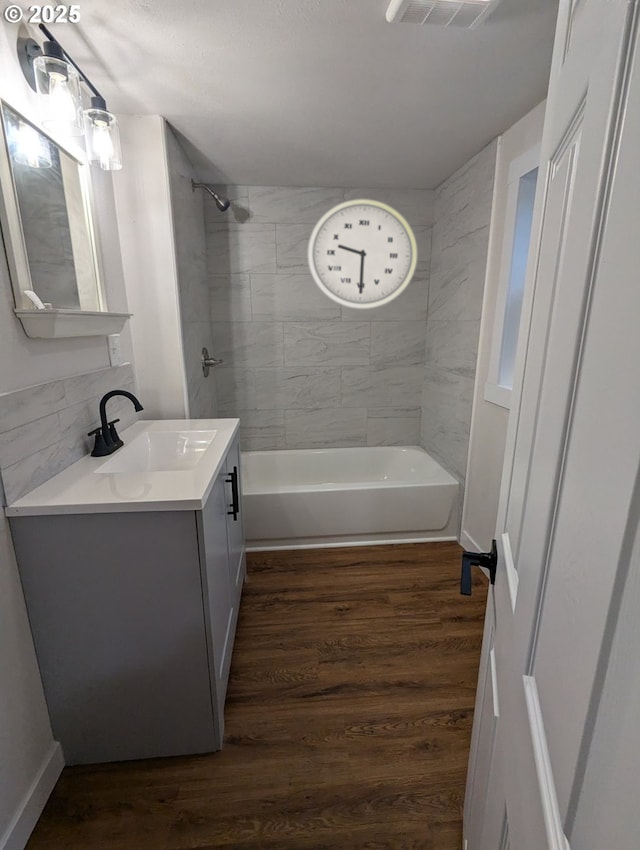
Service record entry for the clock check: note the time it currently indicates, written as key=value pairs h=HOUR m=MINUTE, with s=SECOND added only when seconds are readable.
h=9 m=30
